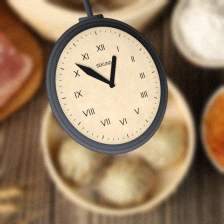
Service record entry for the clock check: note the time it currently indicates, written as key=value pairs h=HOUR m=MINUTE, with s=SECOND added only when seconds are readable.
h=12 m=52
